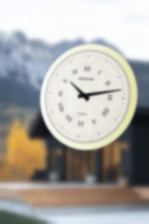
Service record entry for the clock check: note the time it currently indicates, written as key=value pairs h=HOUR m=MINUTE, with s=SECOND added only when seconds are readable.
h=10 m=13
